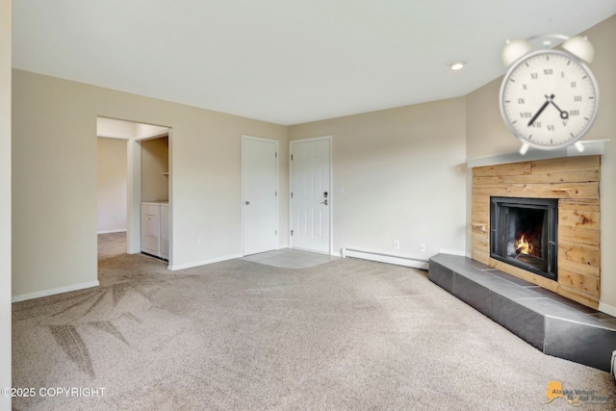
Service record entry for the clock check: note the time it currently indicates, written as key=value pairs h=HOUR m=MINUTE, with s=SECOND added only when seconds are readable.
h=4 m=37
